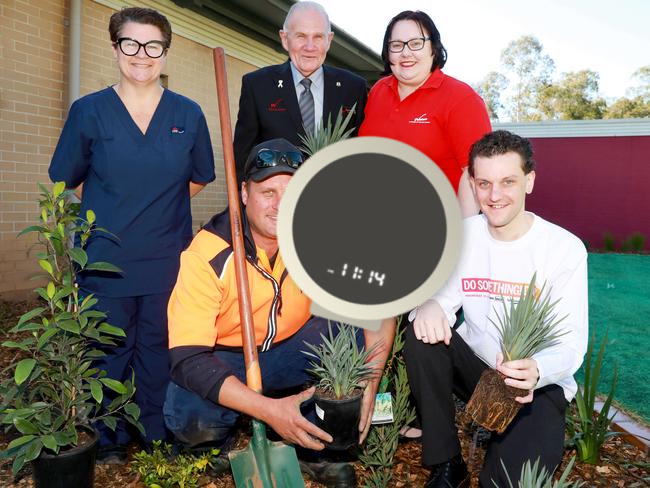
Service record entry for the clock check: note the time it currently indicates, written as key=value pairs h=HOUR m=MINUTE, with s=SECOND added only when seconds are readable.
h=11 m=14
